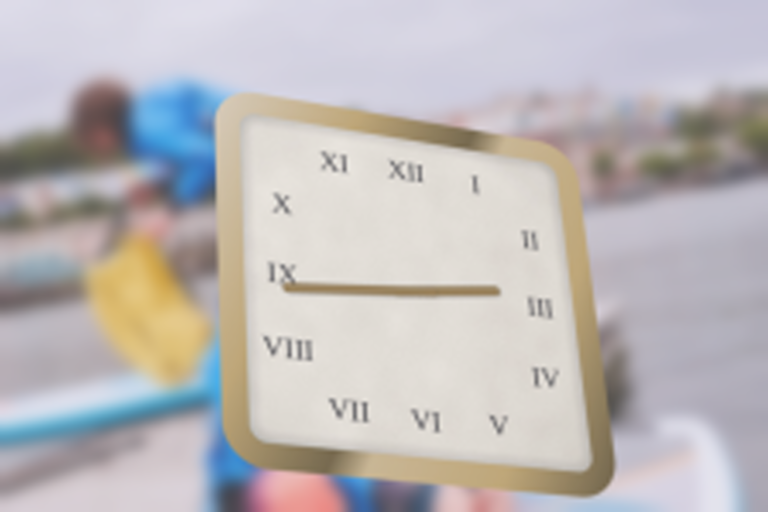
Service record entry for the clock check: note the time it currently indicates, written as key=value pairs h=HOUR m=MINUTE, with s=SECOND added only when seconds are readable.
h=2 m=44
